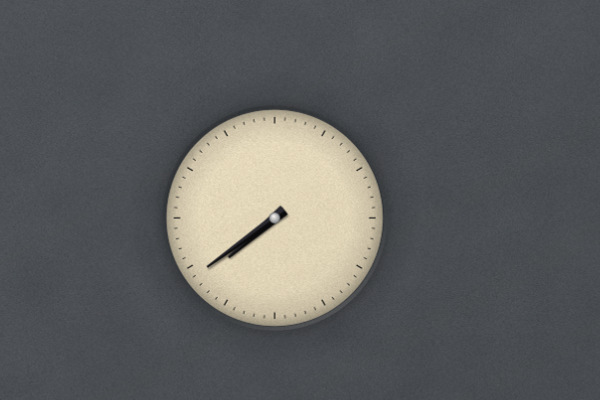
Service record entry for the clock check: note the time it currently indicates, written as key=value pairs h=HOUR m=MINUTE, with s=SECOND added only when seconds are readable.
h=7 m=39
